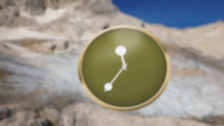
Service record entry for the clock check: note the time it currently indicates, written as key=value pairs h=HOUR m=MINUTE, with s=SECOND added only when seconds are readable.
h=11 m=36
